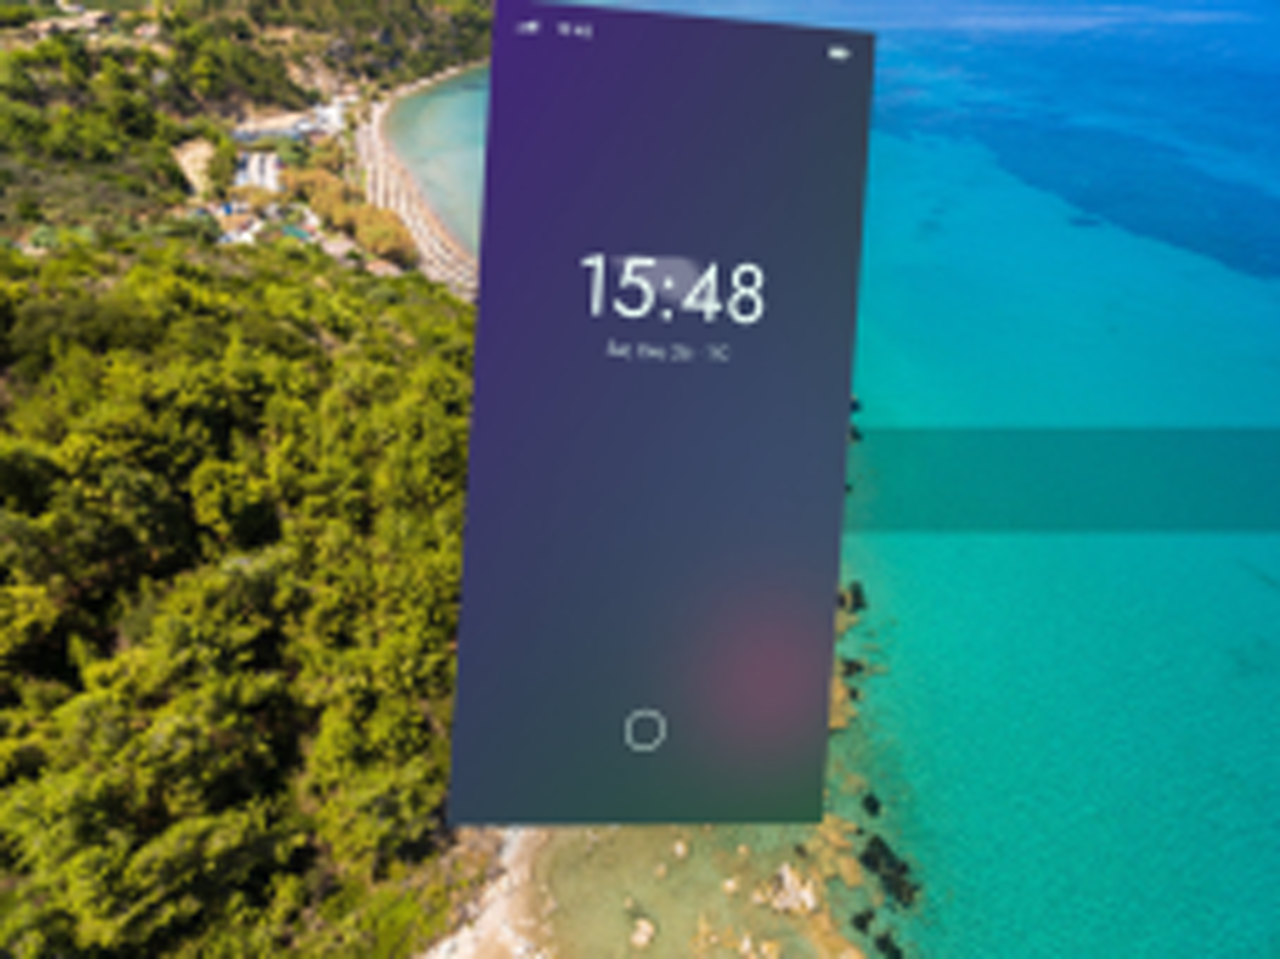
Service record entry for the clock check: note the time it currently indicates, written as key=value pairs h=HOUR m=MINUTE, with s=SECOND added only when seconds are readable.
h=15 m=48
